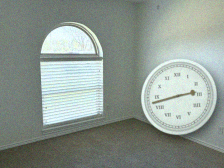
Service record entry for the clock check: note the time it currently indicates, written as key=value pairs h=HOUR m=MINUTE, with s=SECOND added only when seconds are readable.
h=2 m=43
